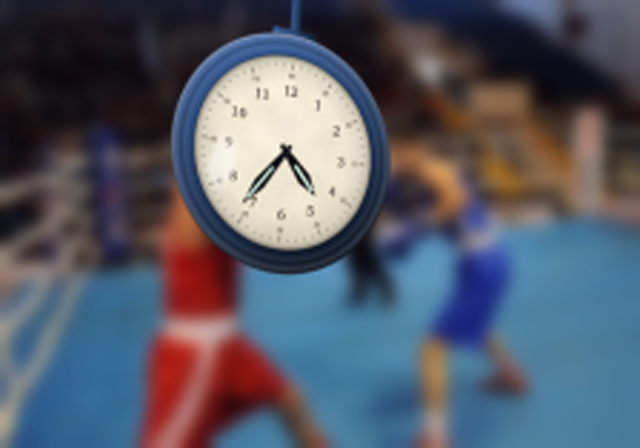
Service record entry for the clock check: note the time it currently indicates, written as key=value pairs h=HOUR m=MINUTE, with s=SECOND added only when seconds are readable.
h=4 m=36
